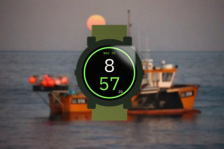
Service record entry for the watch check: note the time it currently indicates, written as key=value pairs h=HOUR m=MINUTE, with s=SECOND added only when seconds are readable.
h=8 m=57
